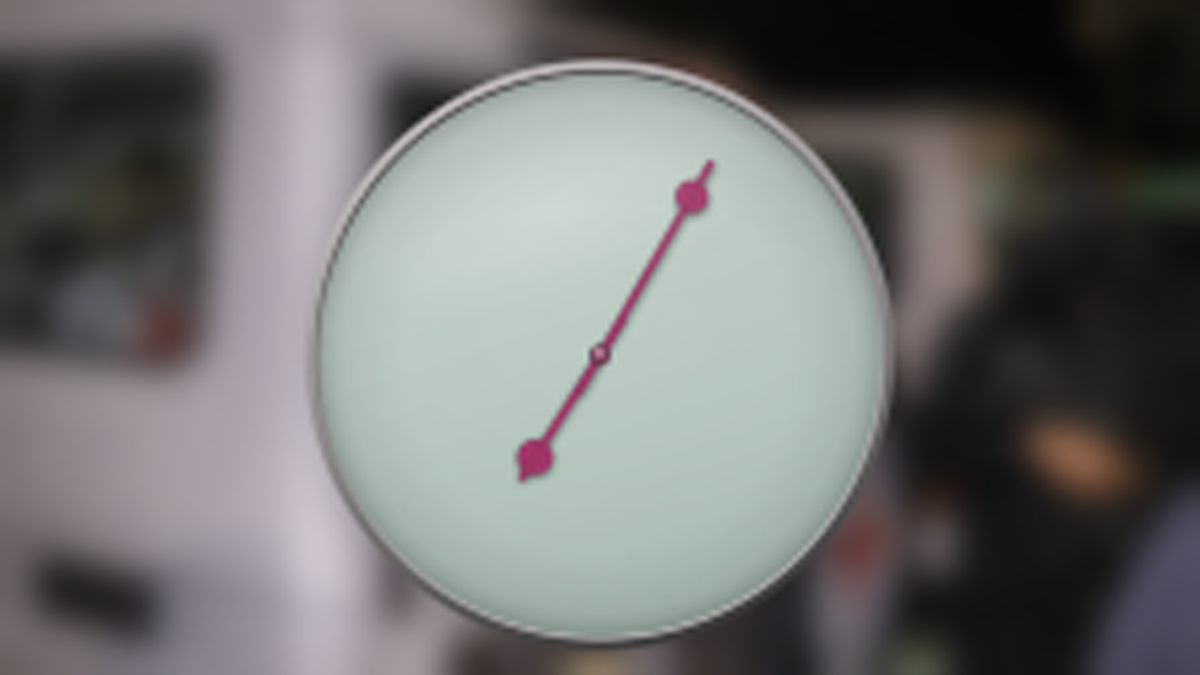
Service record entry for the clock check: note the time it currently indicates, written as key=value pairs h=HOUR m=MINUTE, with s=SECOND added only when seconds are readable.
h=7 m=5
